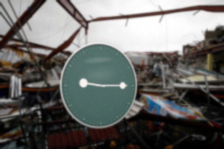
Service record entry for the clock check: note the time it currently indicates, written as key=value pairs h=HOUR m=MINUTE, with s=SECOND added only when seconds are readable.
h=9 m=15
